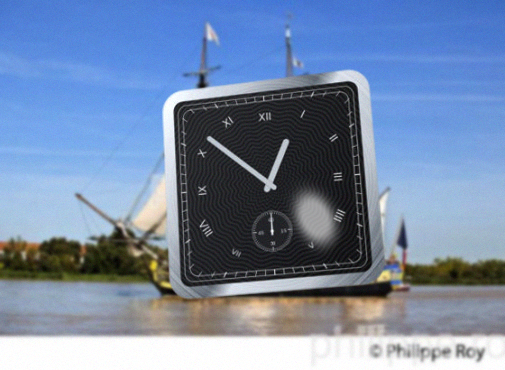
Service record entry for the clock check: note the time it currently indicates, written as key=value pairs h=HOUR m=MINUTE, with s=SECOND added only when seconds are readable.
h=12 m=52
